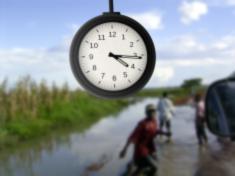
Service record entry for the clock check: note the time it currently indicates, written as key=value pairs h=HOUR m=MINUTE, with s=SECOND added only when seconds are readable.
h=4 m=16
